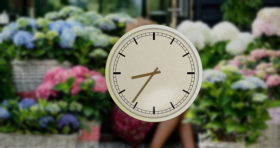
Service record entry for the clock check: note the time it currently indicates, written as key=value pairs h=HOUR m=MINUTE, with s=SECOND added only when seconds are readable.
h=8 m=36
